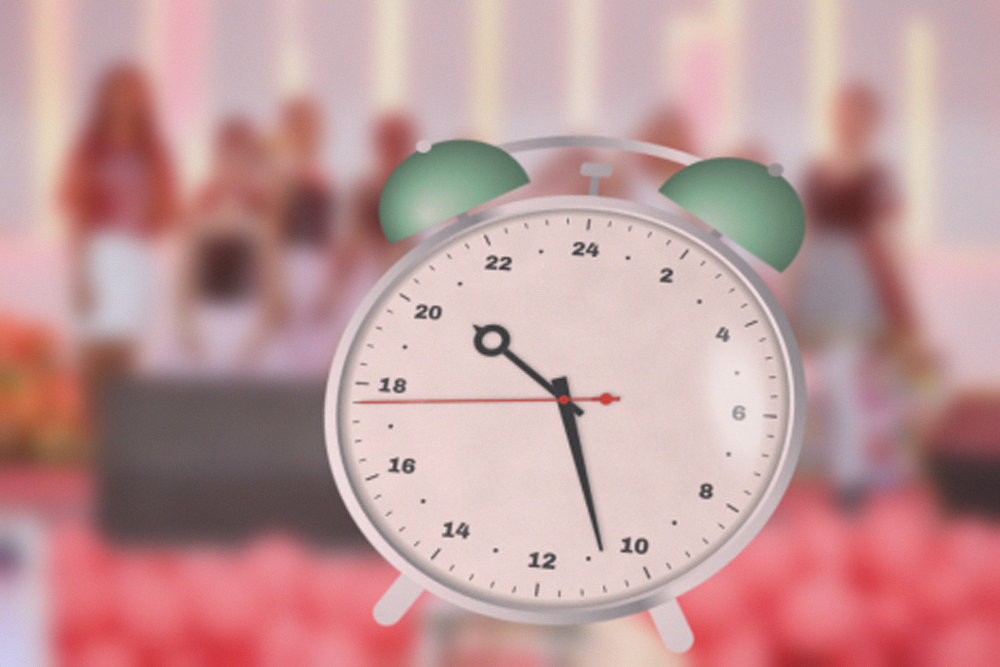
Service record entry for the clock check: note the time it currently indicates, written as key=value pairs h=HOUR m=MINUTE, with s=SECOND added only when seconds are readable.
h=20 m=26 s=44
